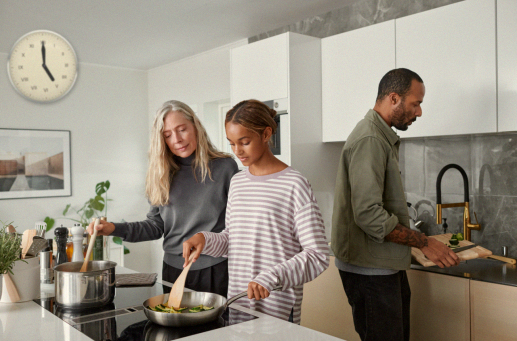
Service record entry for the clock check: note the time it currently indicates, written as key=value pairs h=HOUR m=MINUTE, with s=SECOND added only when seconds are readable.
h=5 m=0
